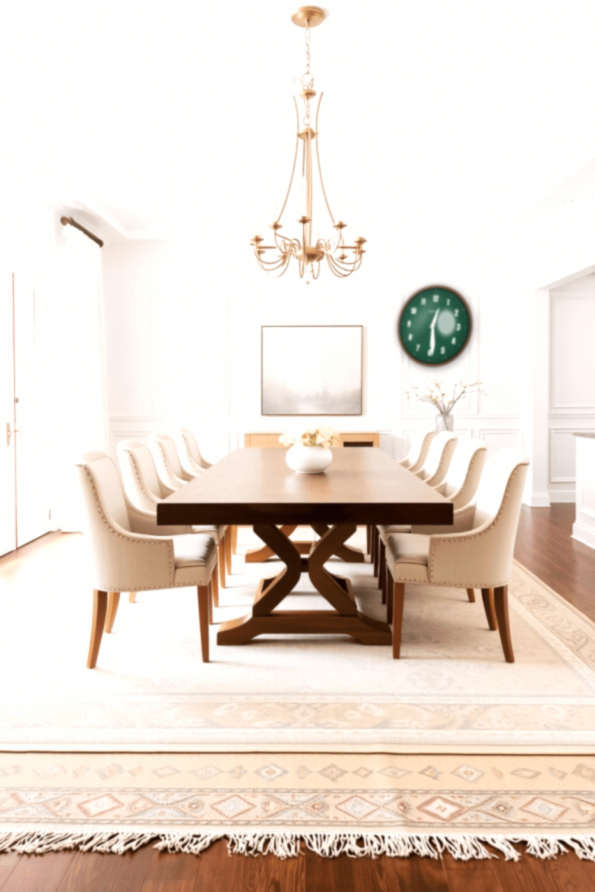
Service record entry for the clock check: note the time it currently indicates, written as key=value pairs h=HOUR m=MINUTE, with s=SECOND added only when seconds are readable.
h=12 m=29
